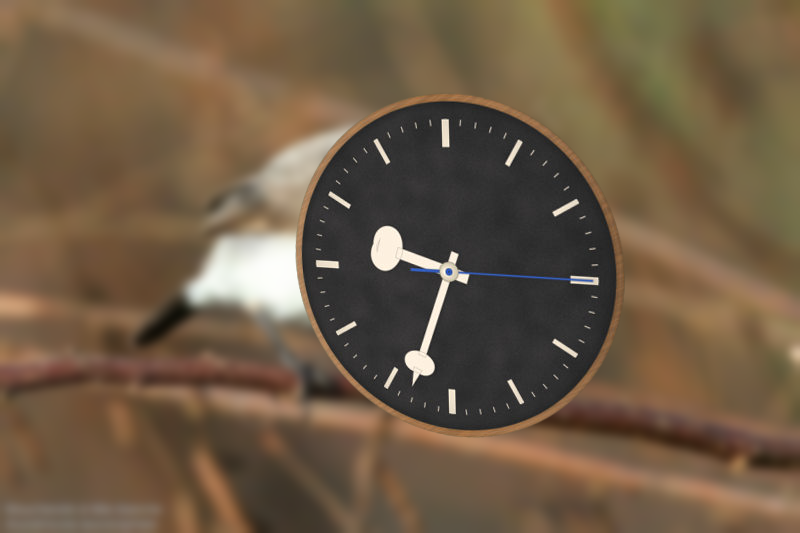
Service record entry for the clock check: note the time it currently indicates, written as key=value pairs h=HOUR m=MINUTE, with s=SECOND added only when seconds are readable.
h=9 m=33 s=15
